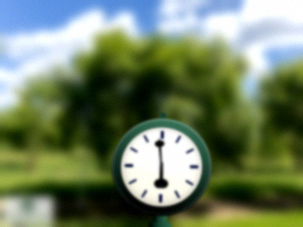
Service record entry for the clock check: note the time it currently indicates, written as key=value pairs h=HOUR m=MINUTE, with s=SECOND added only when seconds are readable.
h=5 m=59
